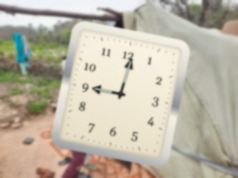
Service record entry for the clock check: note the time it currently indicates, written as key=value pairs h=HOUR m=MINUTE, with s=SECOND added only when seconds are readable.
h=9 m=1
